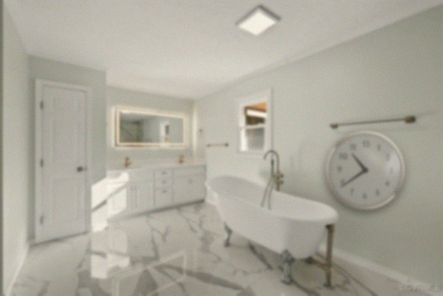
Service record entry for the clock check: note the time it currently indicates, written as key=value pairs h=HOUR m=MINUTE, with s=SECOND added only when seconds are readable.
h=10 m=39
